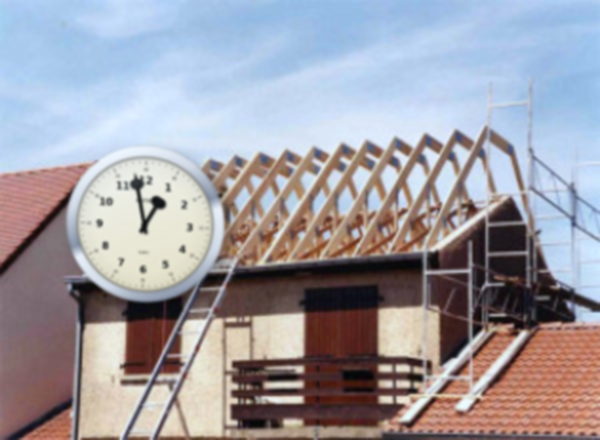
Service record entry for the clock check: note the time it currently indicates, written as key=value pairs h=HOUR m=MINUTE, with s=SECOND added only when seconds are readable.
h=12 m=58
